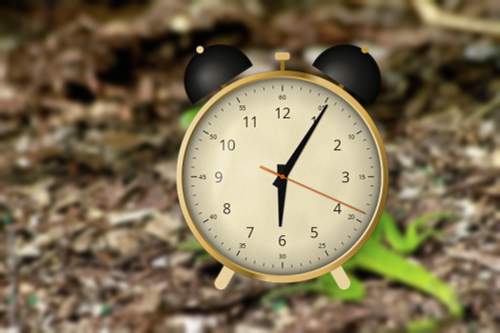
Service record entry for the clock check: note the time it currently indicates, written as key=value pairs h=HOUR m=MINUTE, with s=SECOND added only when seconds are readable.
h=6 m=5 s=19
